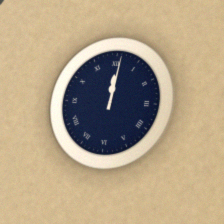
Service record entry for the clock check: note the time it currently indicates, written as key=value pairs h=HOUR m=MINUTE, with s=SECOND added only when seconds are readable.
h=12 m=1
